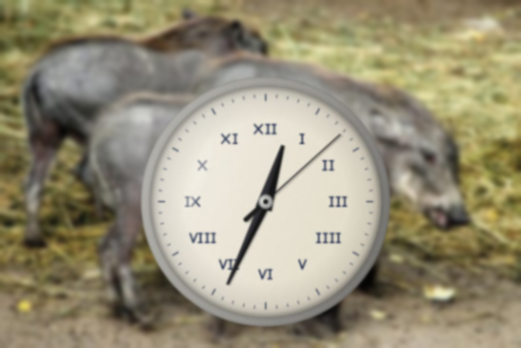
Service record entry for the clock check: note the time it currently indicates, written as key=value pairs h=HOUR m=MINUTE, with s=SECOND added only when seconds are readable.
h=12 m=34 s=8
